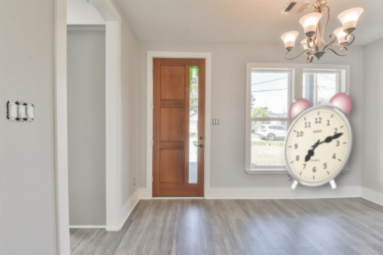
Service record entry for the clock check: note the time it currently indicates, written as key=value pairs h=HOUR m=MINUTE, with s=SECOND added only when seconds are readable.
h=7 m=12
